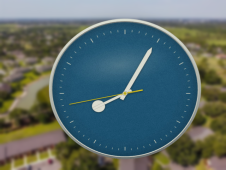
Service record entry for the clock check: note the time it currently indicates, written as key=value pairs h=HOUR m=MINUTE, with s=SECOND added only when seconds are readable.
h=8 m=4 s=43
